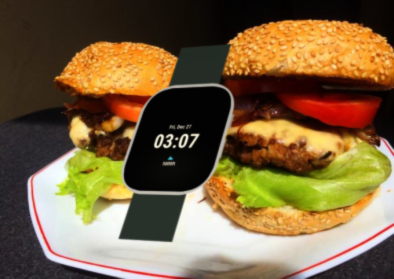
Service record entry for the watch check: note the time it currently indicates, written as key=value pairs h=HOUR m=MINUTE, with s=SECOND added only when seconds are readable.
h=3 m=7
